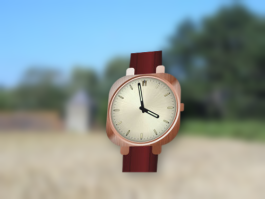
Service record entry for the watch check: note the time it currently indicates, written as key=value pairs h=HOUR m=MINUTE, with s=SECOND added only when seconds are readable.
h=3 m=58
